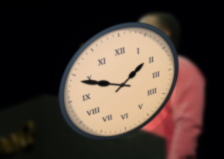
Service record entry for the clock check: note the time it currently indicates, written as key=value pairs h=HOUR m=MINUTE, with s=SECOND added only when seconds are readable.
h=1 m=49
